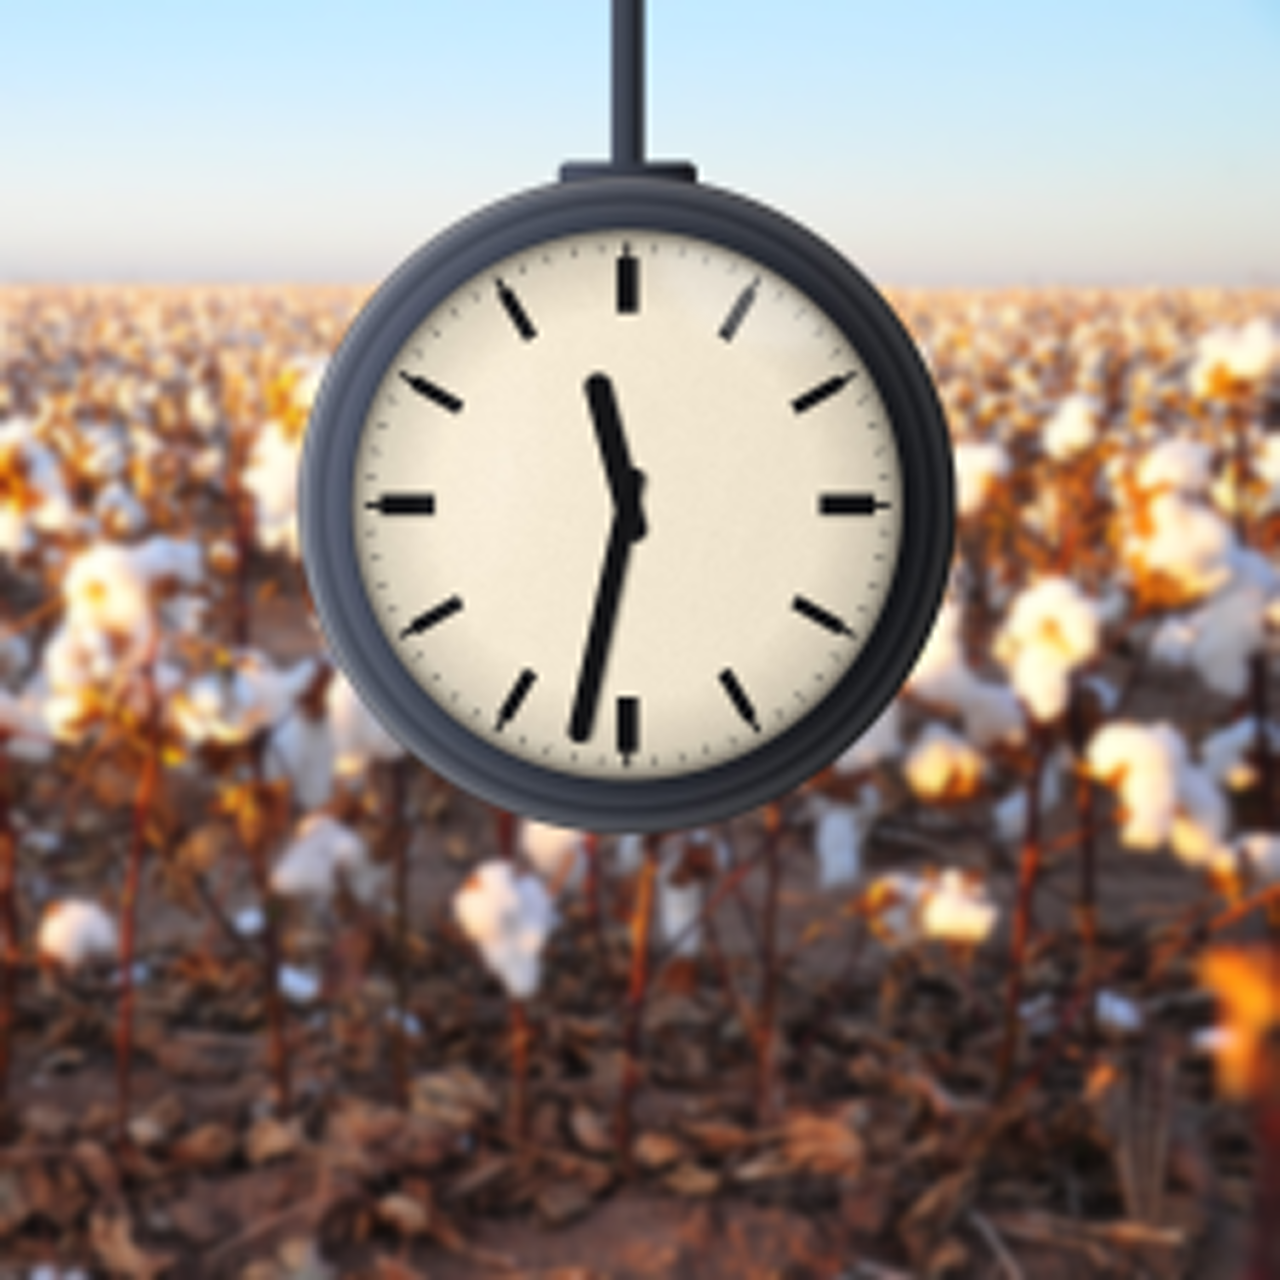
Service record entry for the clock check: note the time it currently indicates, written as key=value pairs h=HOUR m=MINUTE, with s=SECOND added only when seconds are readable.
h=11 m=32
